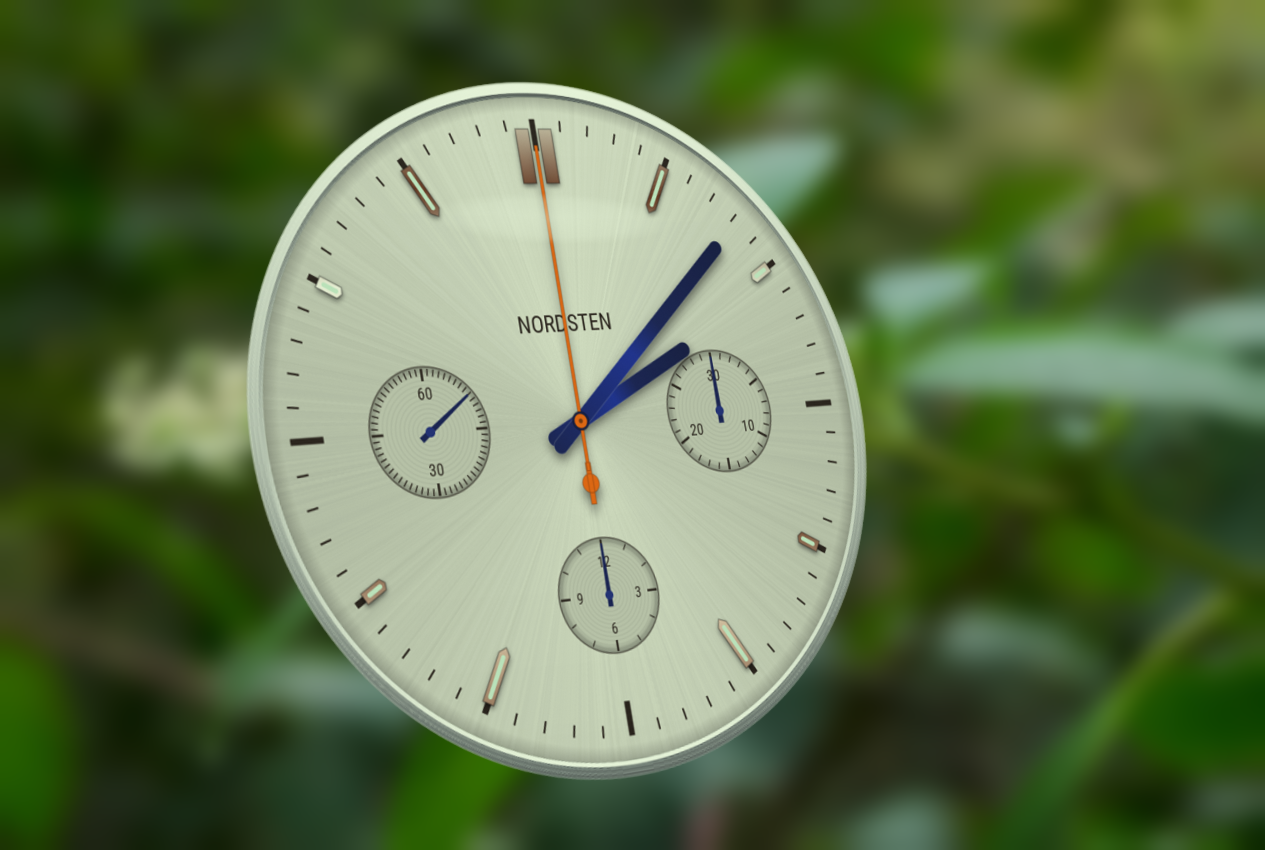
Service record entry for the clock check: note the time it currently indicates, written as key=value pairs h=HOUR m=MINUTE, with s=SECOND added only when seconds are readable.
h=2 m=8 s=9
